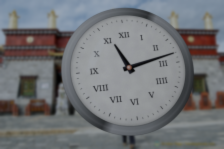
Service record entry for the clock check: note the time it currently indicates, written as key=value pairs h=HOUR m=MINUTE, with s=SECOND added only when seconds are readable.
h=11 m=13
